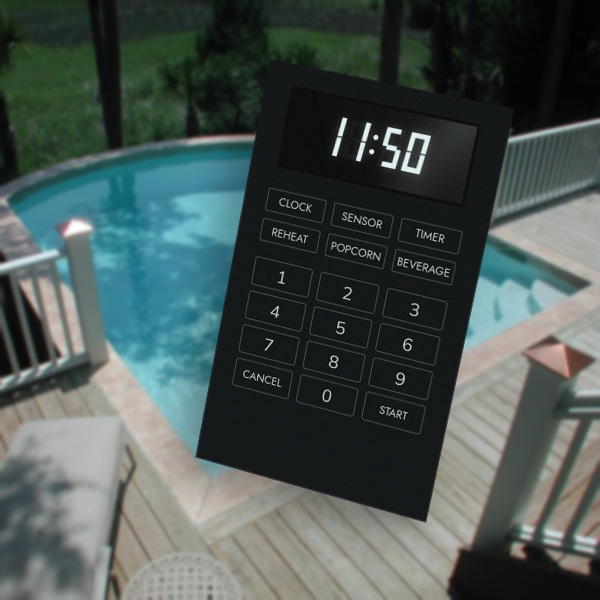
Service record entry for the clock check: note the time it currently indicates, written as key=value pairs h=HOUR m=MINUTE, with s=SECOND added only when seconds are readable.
h=11 m=50
